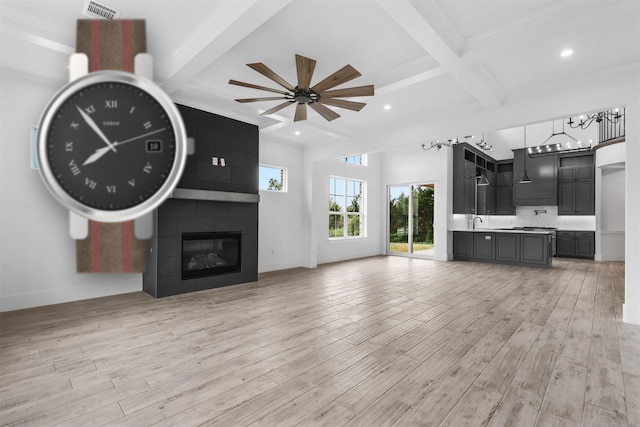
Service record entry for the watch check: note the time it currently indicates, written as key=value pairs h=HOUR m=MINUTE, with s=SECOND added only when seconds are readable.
h=7 m=53 s=12
